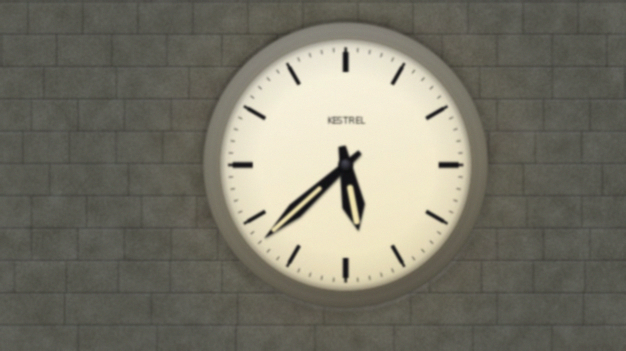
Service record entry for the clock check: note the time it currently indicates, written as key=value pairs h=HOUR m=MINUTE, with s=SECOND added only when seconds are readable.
h=5 m=38
